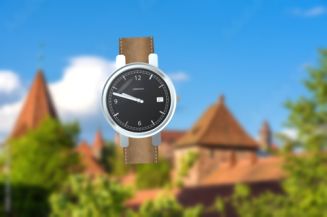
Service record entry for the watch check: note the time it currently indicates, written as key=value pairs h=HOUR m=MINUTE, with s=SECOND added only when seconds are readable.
h=9 m=48
